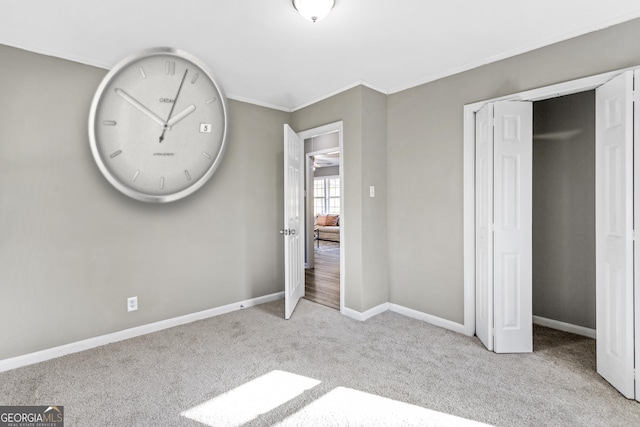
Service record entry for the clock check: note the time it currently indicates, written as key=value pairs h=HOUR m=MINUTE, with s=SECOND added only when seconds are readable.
h=1 m=50 s=3
